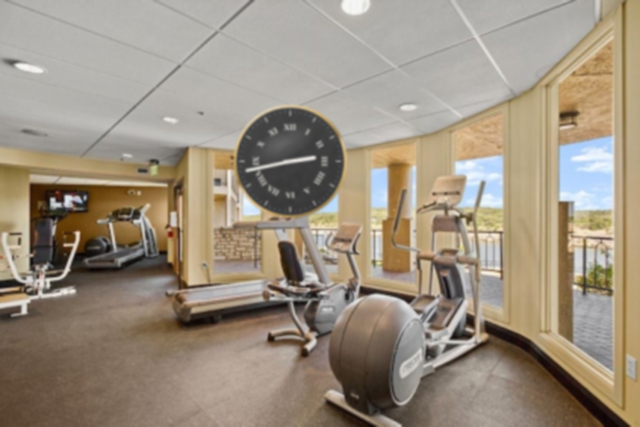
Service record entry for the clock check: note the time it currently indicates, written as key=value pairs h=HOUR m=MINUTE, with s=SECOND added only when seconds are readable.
h=2 m=43
